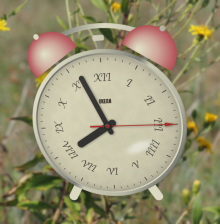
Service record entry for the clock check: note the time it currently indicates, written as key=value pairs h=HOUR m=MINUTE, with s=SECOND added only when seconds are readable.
h=7 m=56 s=15
